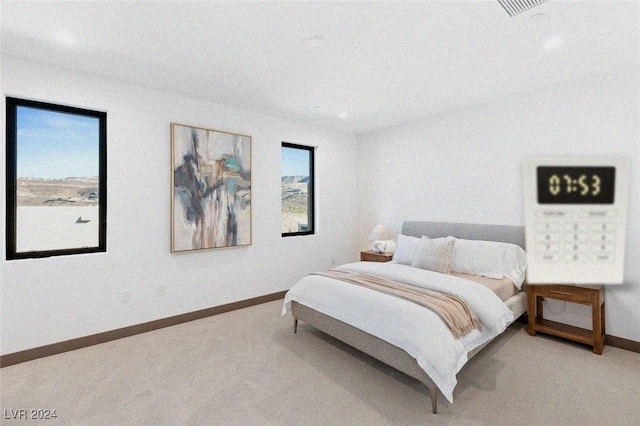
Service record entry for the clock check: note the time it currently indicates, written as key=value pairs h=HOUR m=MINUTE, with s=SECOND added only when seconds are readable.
h=7 m=53
